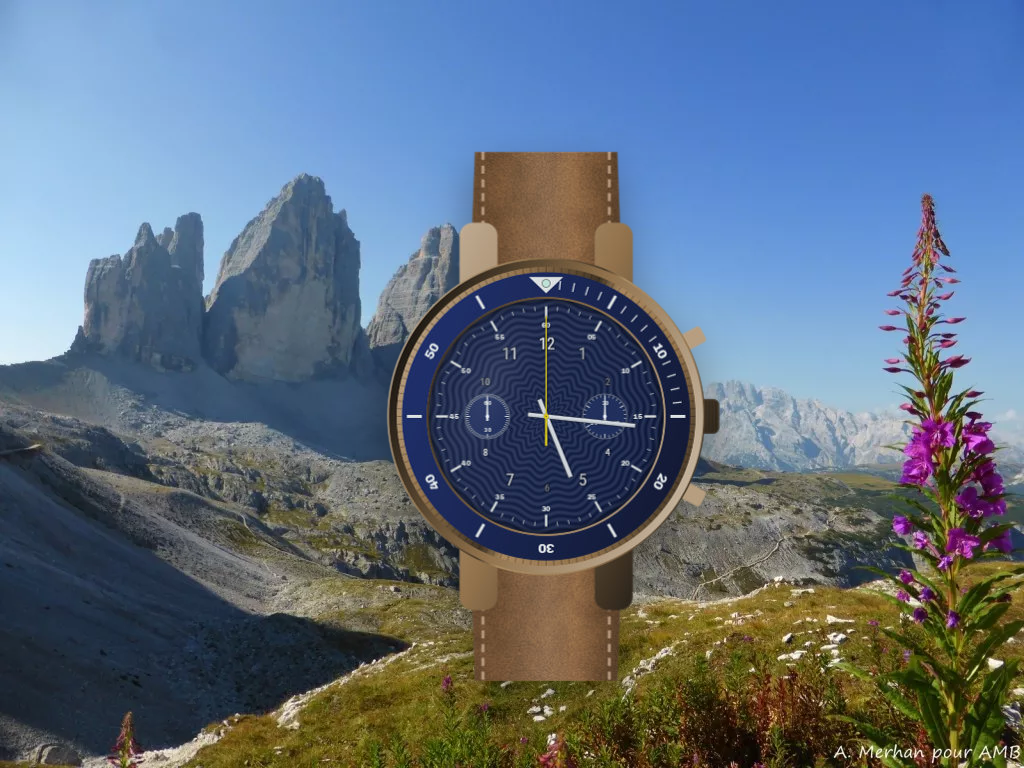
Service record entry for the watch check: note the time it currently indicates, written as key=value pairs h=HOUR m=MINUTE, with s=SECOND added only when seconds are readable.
h=5 m=16
